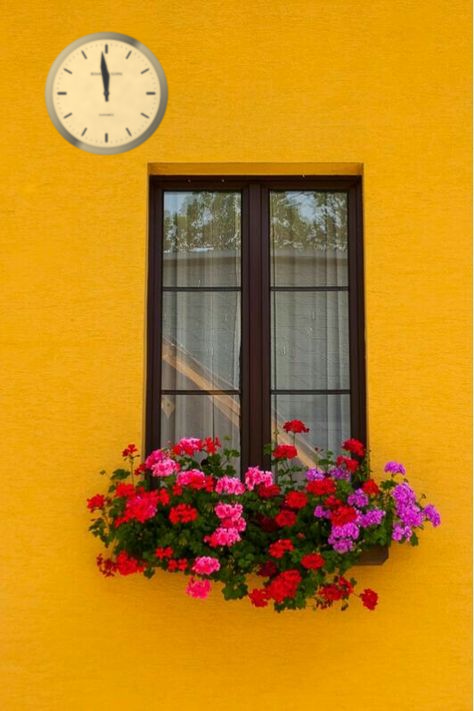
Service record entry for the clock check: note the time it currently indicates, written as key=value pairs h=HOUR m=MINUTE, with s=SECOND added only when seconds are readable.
h=11 m=59
